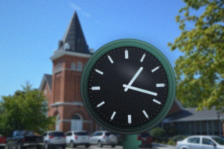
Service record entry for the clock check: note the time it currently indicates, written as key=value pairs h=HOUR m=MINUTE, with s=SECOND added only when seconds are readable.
h=1 m=18
